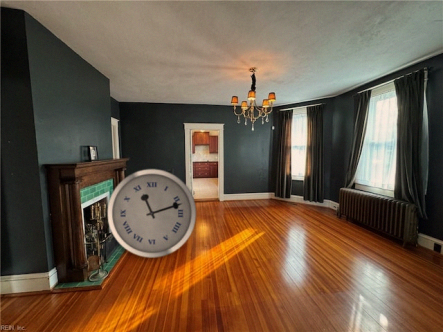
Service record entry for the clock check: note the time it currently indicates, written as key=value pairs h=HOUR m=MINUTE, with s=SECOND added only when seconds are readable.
h=11 m=12
